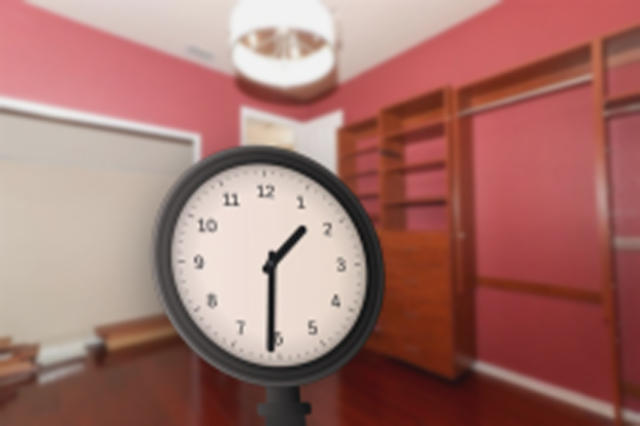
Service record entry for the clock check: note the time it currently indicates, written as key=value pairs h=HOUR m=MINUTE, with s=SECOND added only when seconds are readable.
h=1 m=31
